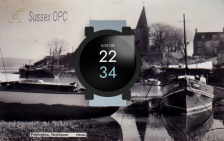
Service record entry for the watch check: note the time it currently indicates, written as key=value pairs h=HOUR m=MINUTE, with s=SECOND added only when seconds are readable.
h=22 m=34
